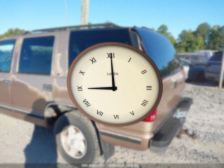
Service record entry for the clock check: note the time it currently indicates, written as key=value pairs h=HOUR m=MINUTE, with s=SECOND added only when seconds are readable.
h=9 m=0
